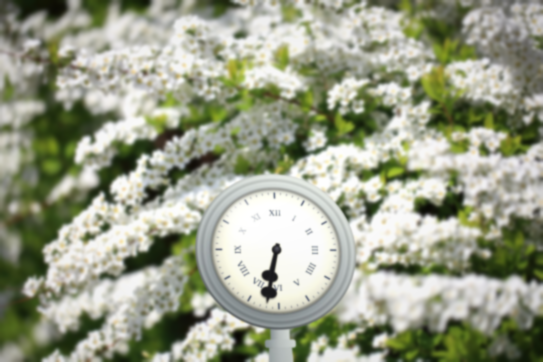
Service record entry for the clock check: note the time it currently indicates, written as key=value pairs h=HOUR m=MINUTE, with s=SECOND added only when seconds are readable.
h=6 m=32
